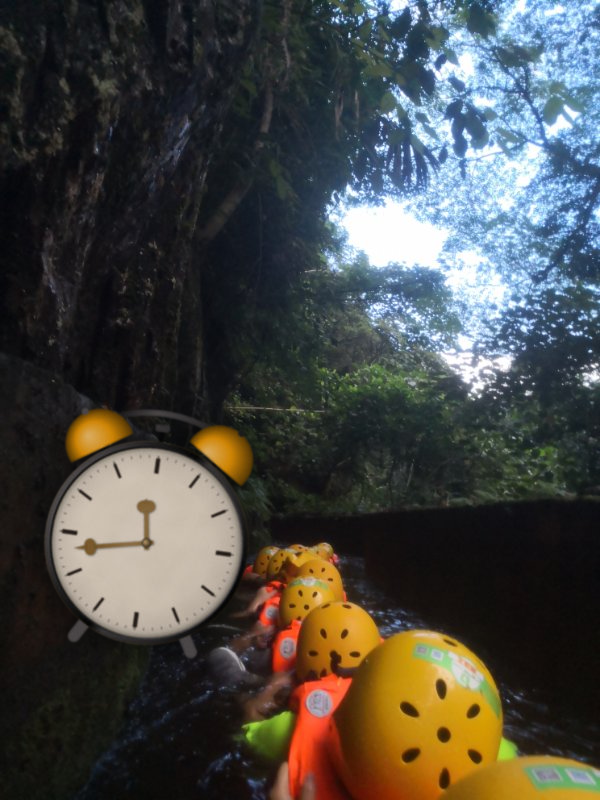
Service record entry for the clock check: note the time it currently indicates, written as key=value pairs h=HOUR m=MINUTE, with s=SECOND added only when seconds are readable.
h=11 m=43
